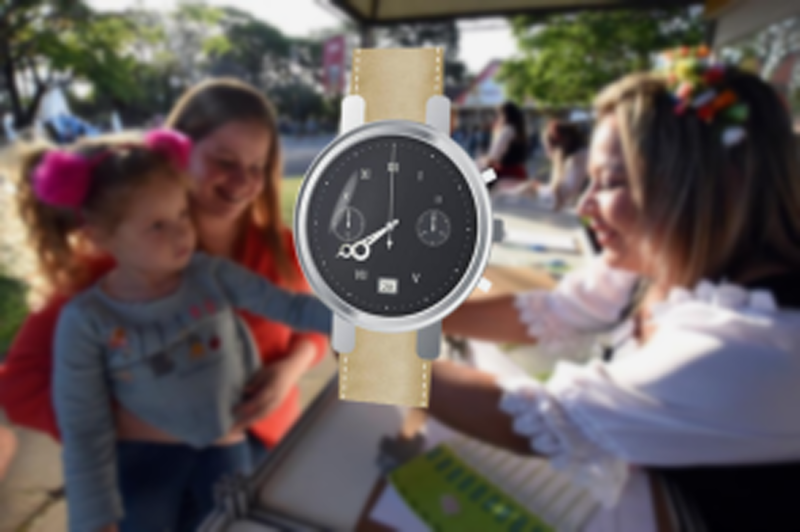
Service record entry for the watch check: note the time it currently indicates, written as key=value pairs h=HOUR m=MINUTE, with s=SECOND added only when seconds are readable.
h=7 m=40
